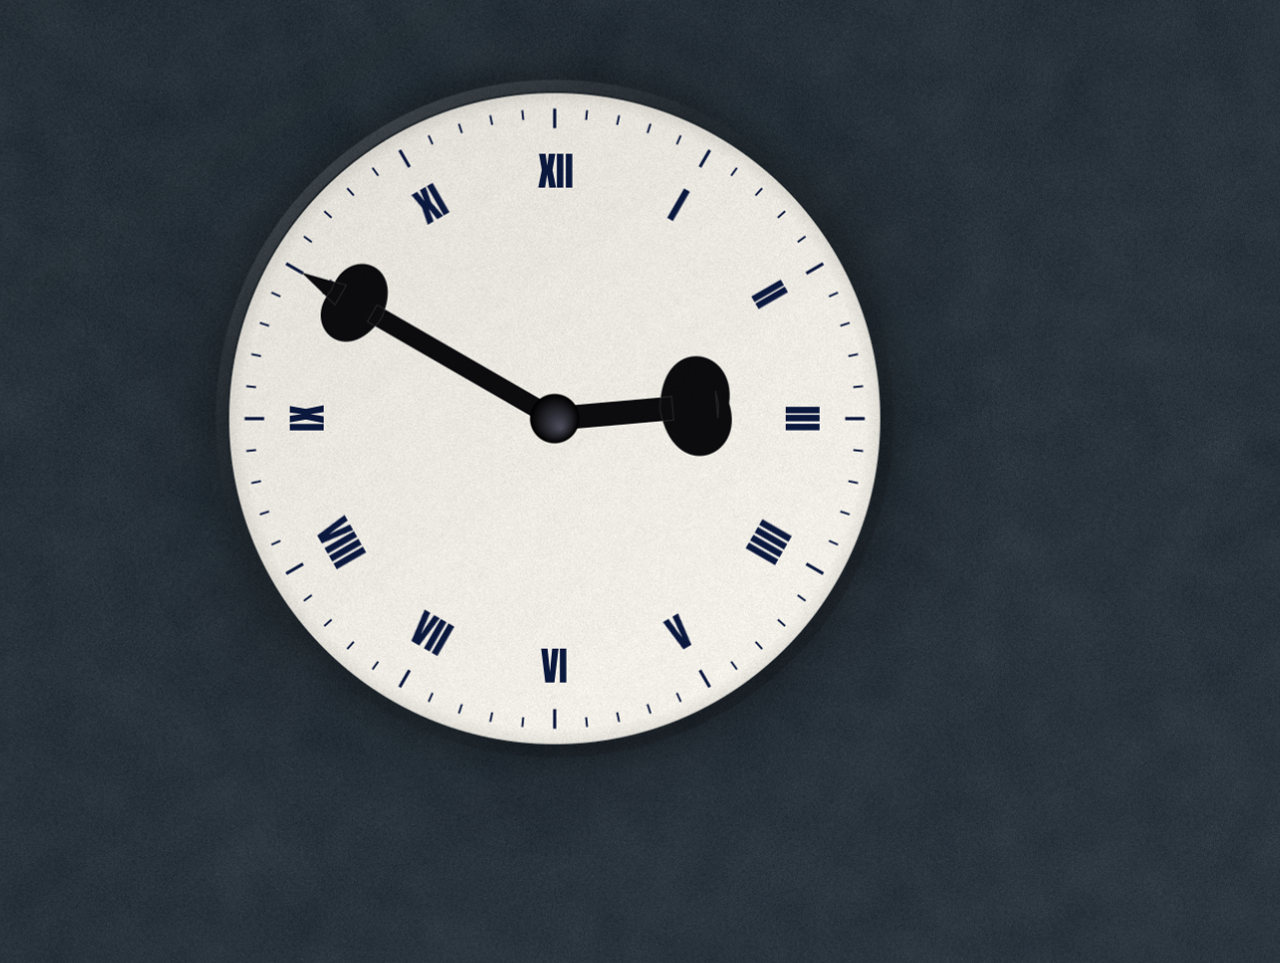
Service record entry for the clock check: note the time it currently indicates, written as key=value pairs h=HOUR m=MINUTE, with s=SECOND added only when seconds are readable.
h=2 m=50
